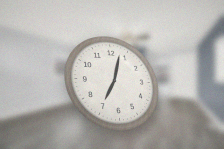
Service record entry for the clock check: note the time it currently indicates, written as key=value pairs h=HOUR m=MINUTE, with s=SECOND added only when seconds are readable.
h=7 m=3
